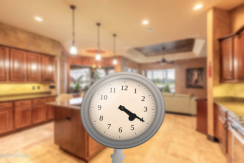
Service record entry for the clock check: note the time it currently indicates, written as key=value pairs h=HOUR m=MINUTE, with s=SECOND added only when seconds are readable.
h=4 m=20
